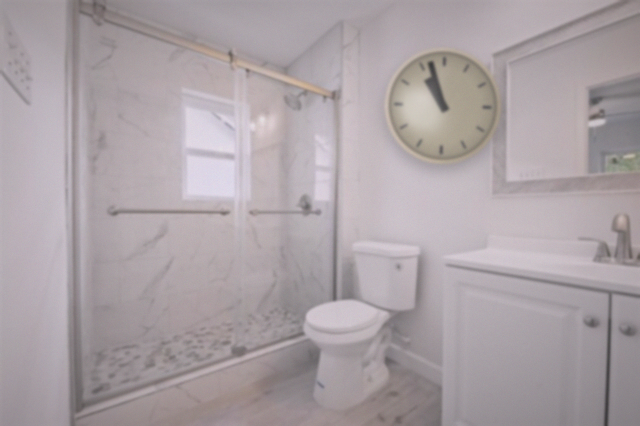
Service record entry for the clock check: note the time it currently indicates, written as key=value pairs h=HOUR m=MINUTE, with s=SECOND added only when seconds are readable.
h=10 m=57
